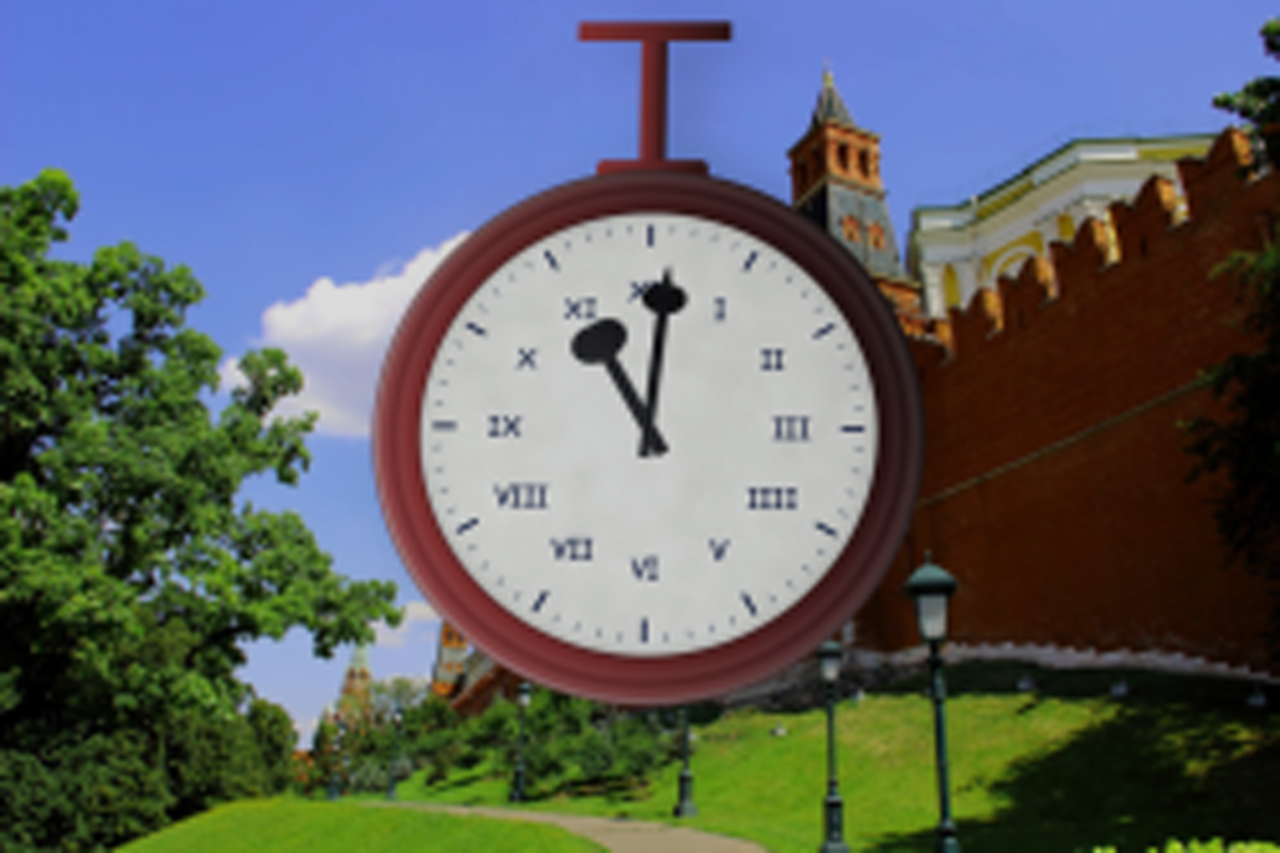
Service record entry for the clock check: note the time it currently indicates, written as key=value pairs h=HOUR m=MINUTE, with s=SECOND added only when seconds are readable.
h=11 m=1
